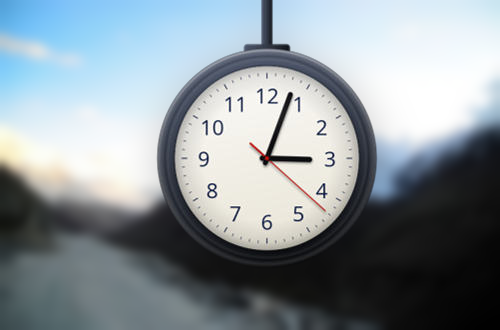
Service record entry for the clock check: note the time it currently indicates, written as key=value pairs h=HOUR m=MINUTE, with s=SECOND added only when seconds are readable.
h=3 m=3 s=22
